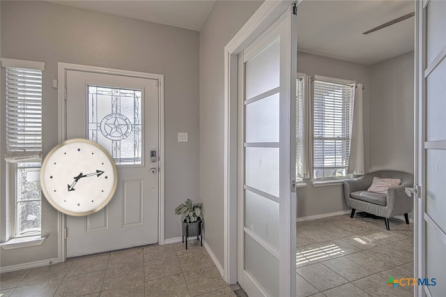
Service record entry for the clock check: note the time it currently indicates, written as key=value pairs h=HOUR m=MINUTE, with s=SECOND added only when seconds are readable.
h=7 m=13
